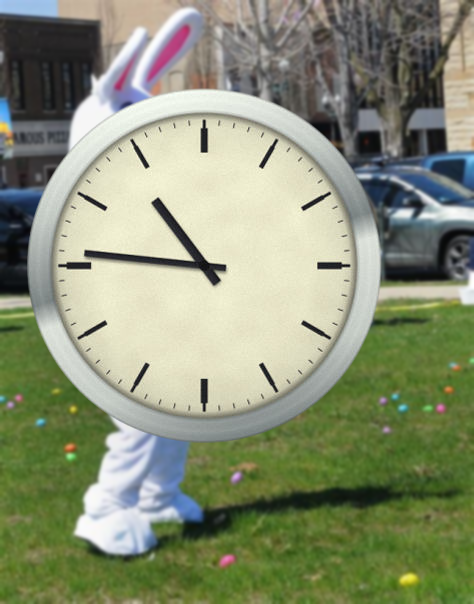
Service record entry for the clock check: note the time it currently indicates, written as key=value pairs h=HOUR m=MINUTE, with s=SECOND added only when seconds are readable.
h=10 m=46
